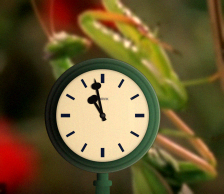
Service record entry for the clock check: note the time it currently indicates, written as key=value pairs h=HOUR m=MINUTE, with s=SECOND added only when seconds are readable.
h=10 m=58
